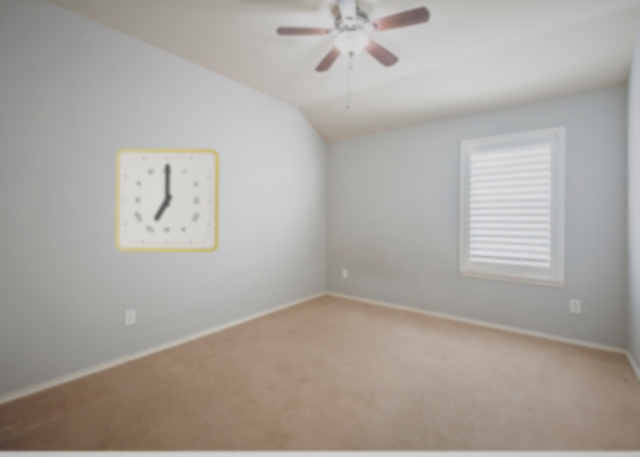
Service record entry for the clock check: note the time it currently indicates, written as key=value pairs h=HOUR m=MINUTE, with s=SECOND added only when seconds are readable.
h=7 m=0
